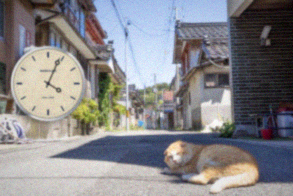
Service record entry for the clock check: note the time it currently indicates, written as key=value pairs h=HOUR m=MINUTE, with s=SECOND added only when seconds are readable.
h=4 m=4
